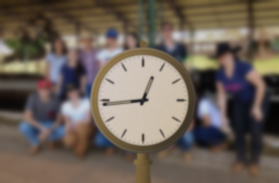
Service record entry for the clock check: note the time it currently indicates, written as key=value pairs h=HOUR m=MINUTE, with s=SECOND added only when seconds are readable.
h=12 m=44
